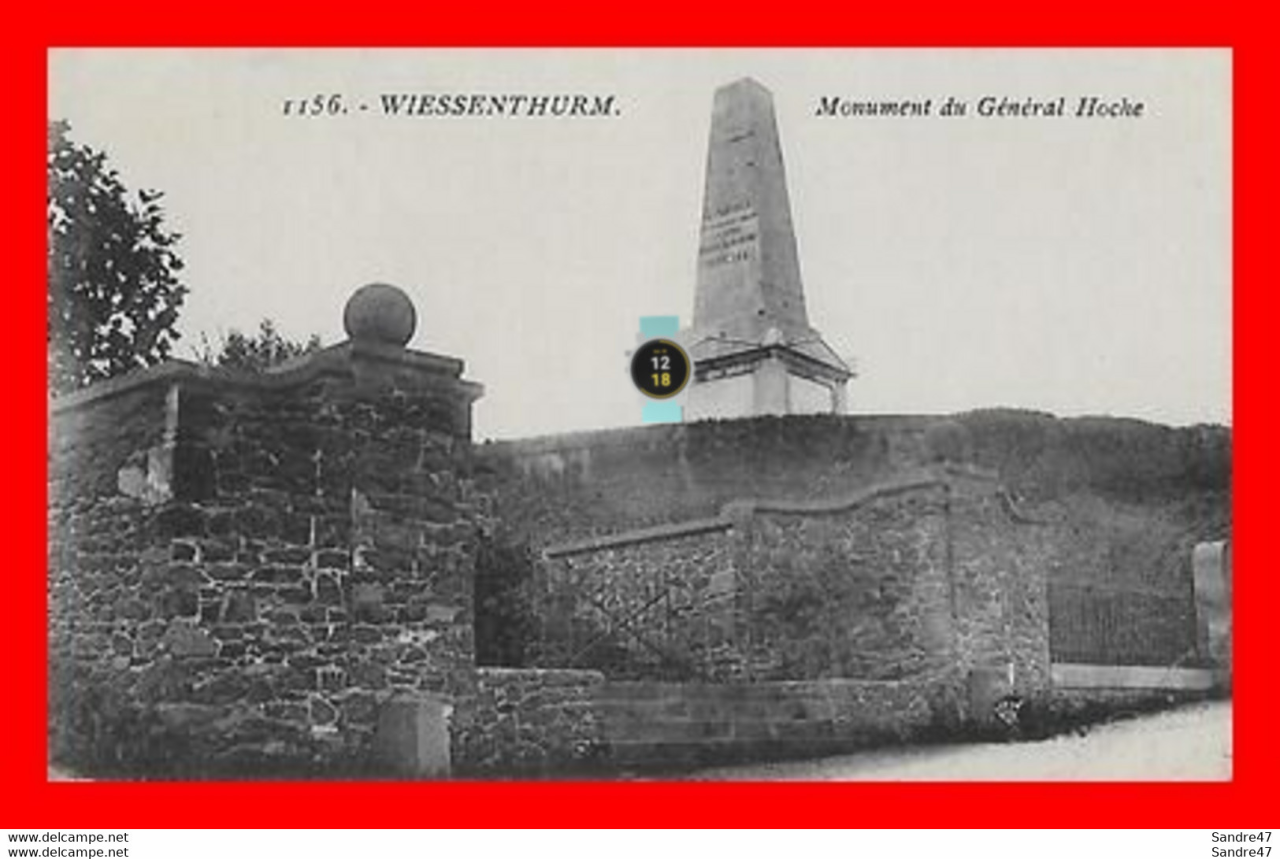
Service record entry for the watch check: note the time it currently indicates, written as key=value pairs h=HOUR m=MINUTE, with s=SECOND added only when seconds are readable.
h=12 m=18
